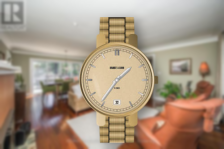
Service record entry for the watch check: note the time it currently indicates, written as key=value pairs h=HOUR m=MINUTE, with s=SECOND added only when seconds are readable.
h=1 m=36
